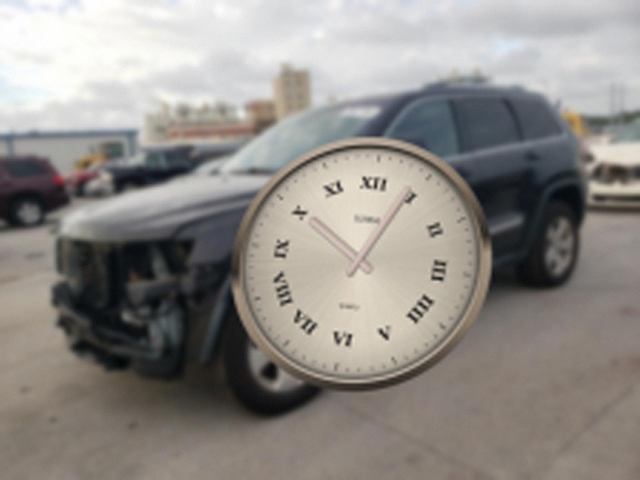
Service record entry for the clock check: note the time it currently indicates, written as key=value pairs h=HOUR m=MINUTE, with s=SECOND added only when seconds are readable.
h=10 m=4
